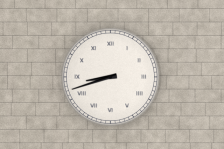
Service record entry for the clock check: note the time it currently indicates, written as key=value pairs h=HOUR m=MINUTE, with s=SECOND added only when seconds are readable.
h=8 m=42
